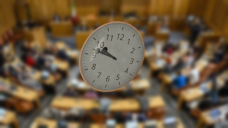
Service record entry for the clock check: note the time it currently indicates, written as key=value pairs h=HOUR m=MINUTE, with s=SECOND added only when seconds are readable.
h=9 m=47
